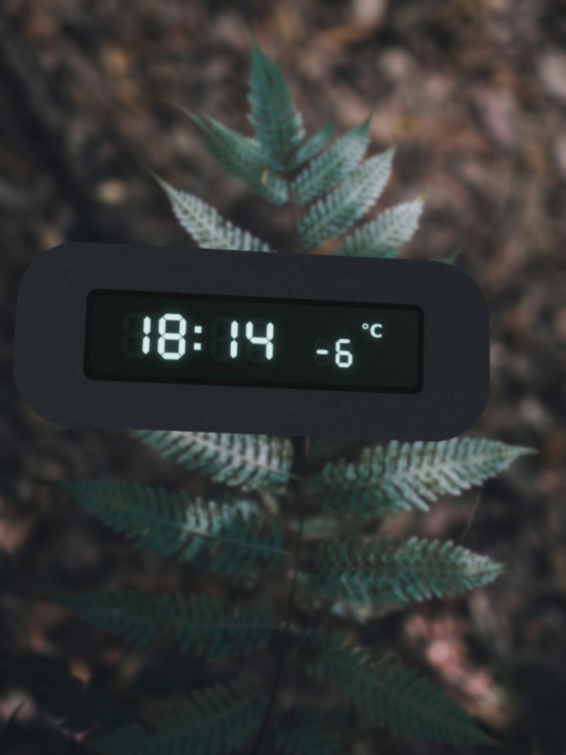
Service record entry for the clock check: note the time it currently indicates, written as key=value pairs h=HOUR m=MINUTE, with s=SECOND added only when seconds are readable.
h=18 m=14
